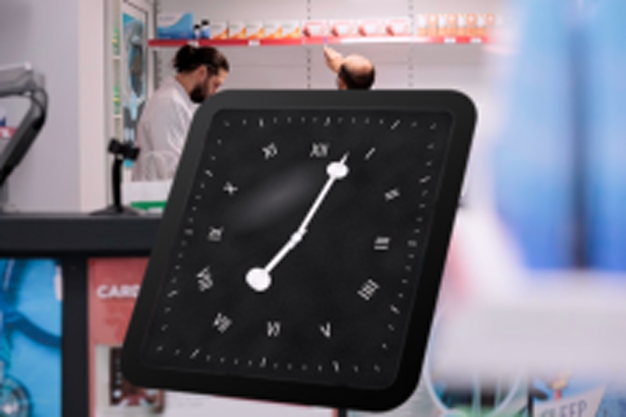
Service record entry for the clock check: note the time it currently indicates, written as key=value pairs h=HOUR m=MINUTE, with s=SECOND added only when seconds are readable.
h=7 m=3
